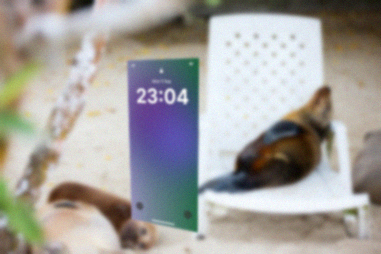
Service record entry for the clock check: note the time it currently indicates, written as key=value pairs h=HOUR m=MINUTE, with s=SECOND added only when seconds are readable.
h=23 m=4
